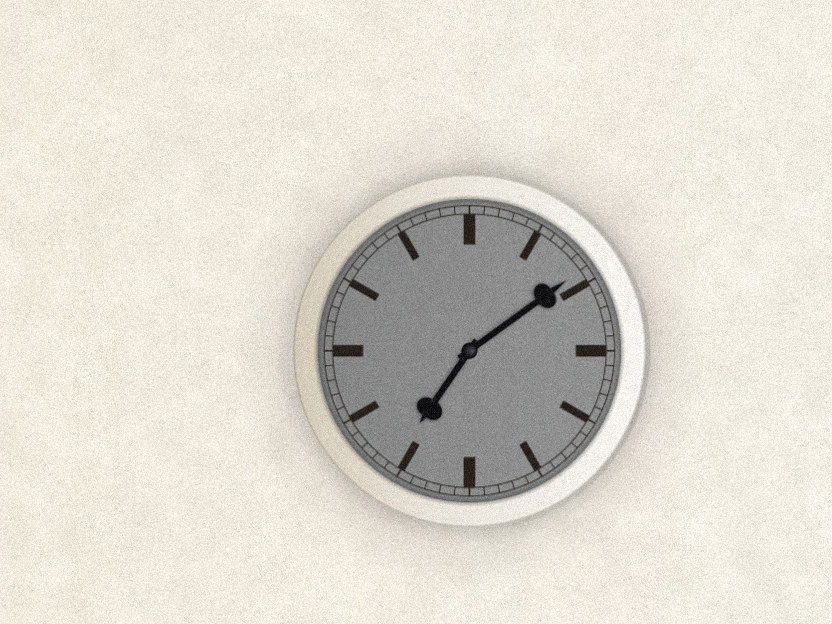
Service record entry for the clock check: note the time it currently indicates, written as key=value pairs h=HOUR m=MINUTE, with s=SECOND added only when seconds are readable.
h=7 m=9
